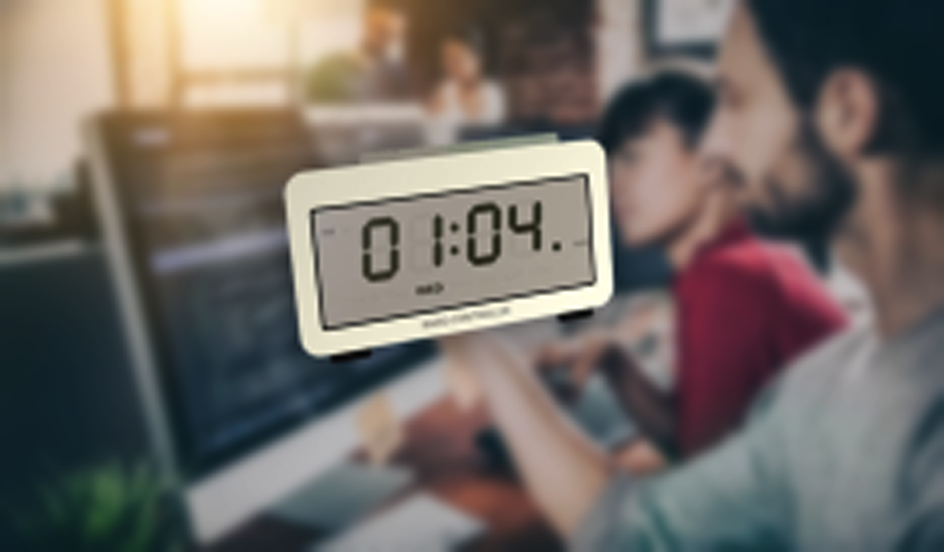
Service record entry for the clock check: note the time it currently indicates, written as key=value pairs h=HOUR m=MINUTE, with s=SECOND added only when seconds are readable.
h=1 m=4
